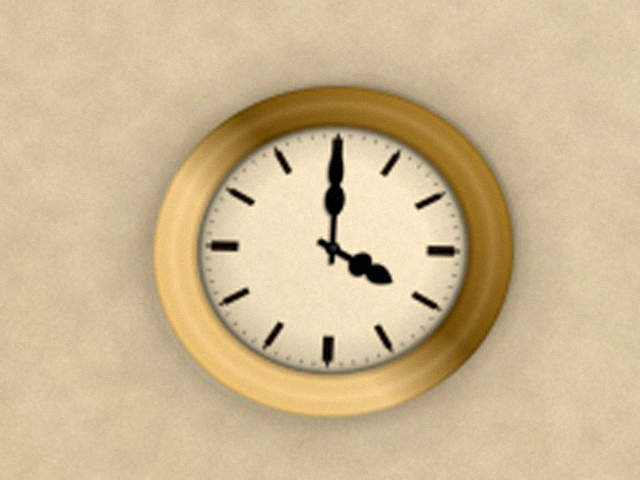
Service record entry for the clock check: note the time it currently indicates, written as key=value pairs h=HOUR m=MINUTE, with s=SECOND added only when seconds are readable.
h=4 m=0
